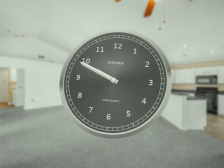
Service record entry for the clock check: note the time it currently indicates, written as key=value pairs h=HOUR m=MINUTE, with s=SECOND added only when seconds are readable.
h=9 m=49
